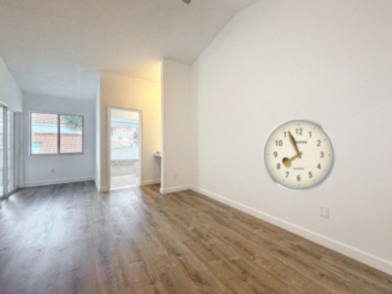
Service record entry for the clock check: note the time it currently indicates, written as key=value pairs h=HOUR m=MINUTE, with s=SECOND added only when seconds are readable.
h=7 m=56
